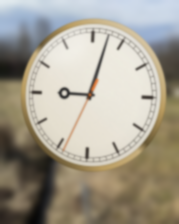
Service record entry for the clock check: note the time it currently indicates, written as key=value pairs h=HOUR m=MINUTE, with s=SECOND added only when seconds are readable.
h=9 m=2 s=34
